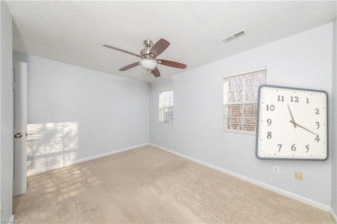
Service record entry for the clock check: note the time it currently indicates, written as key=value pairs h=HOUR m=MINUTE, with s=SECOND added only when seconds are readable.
h=11 m=19
